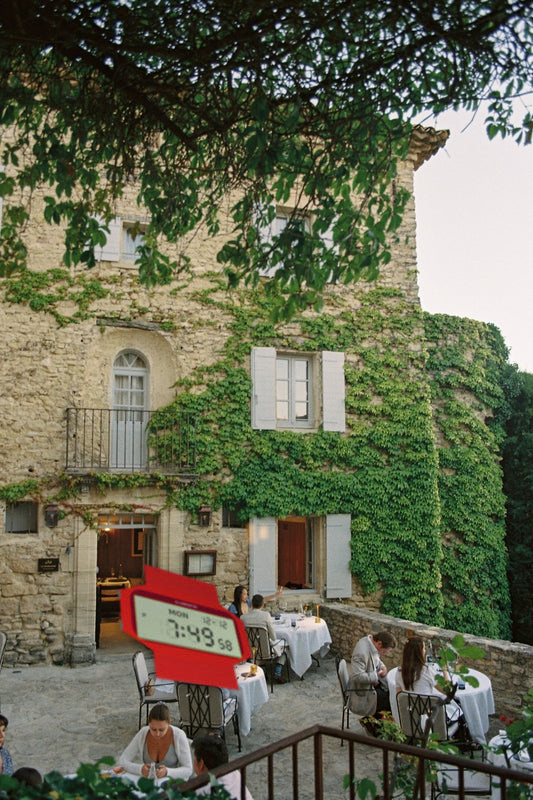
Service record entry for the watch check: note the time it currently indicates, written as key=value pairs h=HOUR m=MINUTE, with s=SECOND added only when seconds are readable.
h=7 m=49 s=58
